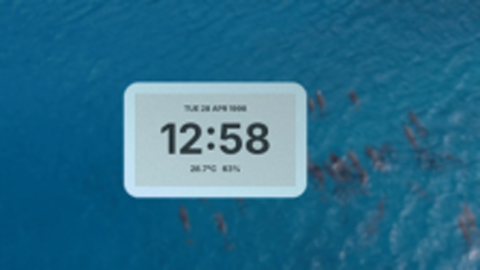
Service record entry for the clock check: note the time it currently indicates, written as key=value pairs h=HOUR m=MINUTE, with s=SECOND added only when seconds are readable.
h=12 m=58
